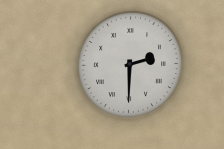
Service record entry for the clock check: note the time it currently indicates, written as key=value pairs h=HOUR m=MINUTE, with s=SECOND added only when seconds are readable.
h=2 m=30
